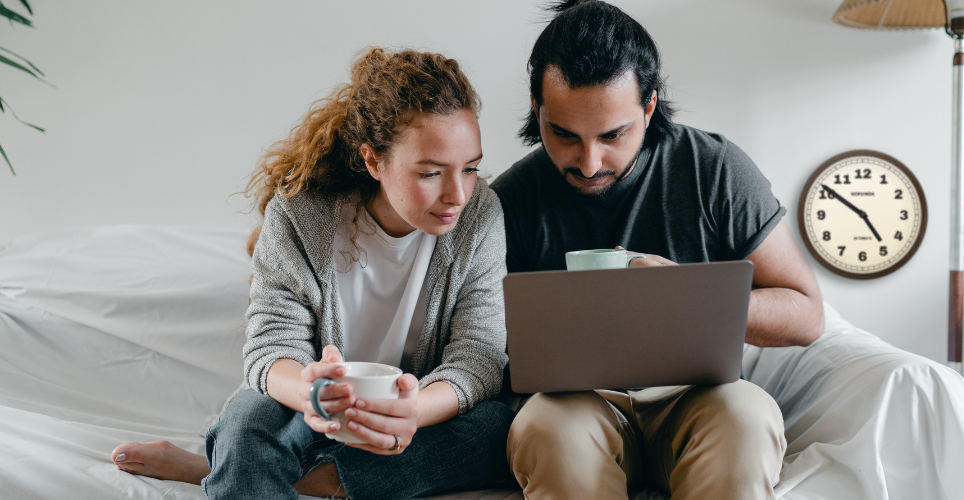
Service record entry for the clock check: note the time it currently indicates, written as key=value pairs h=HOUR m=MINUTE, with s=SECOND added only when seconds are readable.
h=4 m=51
